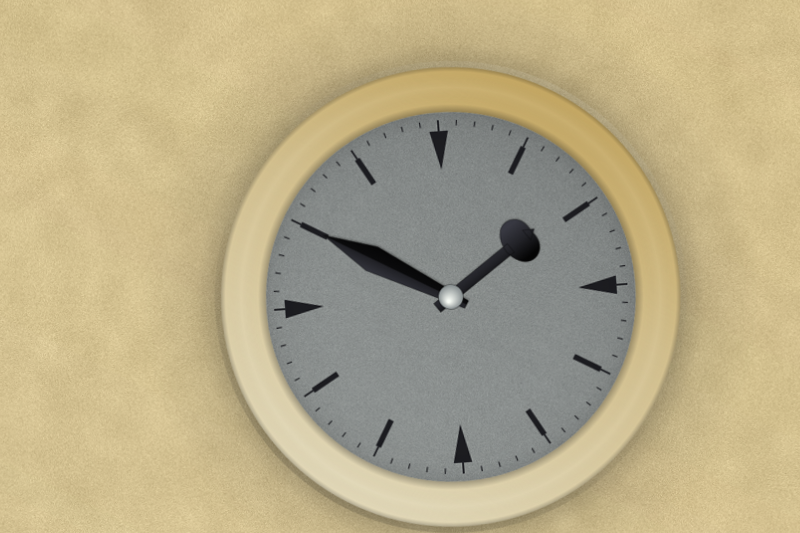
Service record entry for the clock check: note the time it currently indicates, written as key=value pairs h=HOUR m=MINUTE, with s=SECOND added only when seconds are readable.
h=1 m=50
